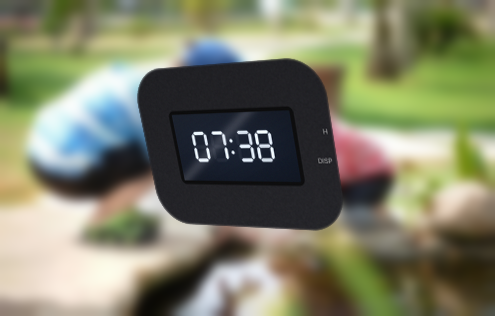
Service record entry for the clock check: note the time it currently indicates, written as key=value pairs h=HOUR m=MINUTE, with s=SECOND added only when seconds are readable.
h=7 m=38
